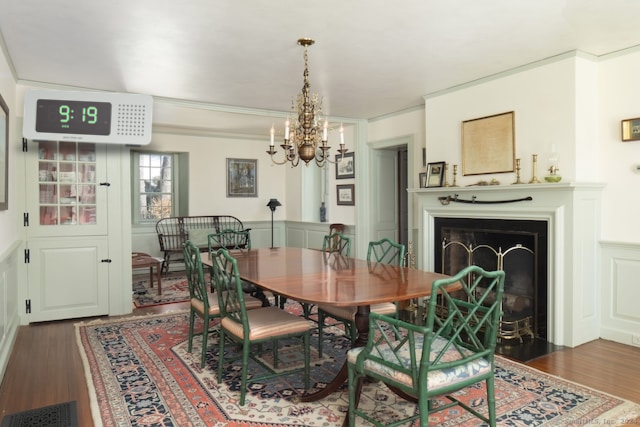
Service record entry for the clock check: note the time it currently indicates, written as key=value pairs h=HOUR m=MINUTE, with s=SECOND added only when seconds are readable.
h=9 m=19
